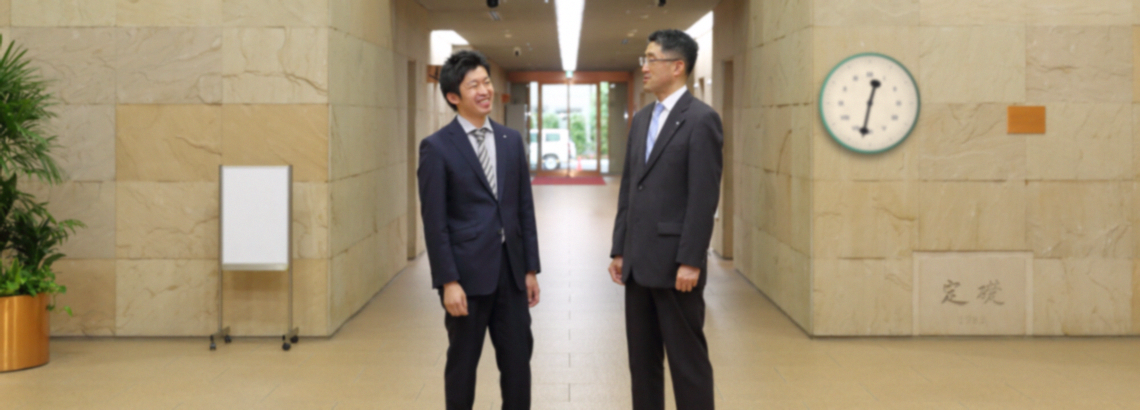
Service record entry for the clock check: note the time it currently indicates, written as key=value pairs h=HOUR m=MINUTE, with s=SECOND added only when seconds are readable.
h=12 m=32
